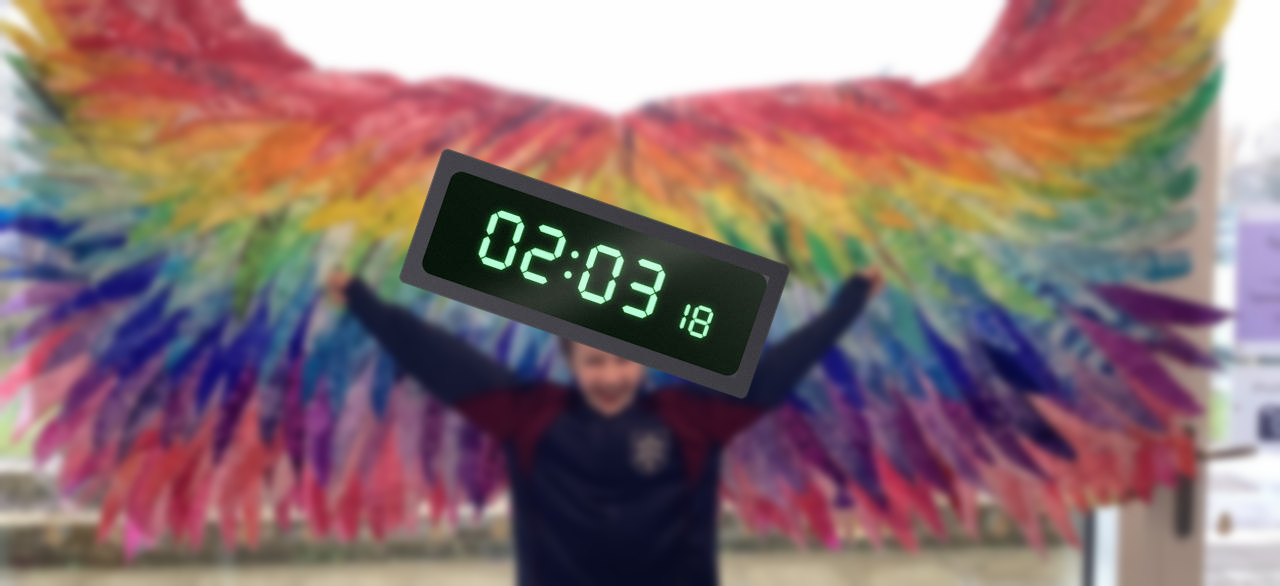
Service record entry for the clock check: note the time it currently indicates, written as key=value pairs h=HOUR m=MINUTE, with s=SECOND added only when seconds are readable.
h=2 m=3 s=18
